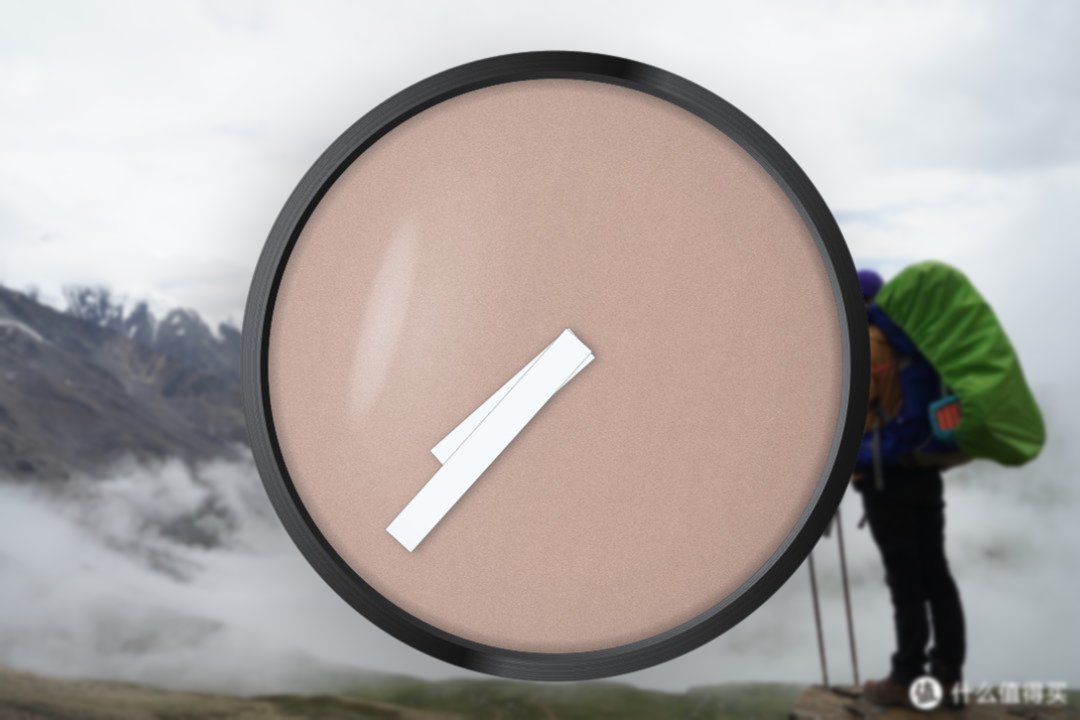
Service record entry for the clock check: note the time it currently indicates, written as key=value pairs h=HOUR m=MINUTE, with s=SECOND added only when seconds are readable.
h=7 m=37
